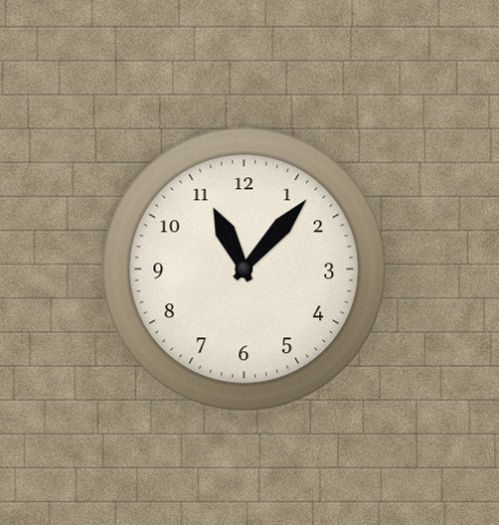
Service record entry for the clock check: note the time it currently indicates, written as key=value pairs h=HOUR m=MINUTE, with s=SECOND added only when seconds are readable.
h=11 m=7
